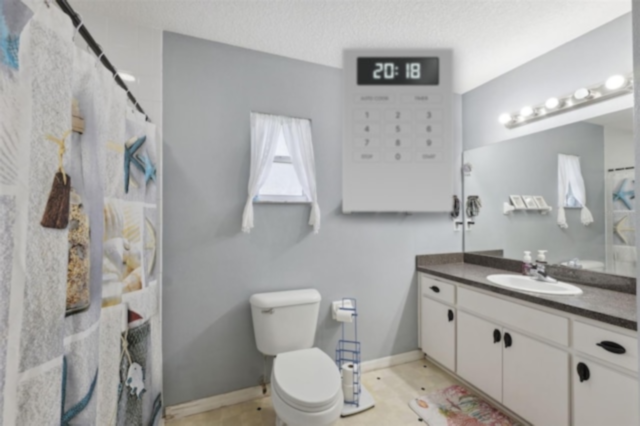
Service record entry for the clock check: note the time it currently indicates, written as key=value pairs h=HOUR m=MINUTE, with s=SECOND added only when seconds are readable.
h=20 m=18
